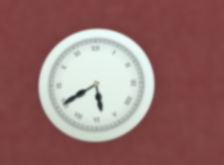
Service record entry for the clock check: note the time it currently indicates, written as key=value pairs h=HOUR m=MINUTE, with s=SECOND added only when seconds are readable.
h=5 m=40
